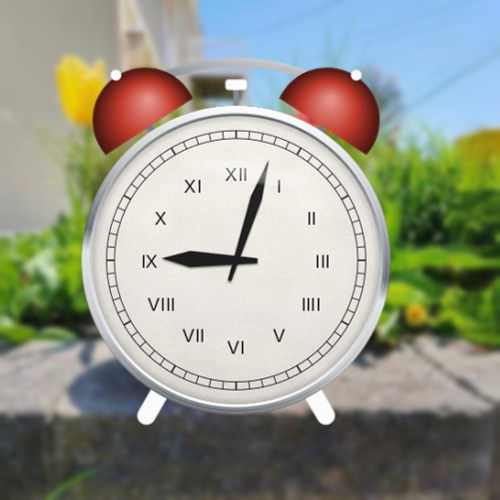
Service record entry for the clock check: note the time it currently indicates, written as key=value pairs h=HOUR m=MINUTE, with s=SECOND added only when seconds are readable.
h=9 m=3
